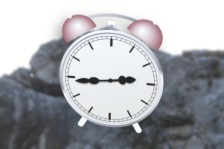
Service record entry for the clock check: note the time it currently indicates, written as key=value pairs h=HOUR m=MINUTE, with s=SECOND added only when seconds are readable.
h=2 m=44
